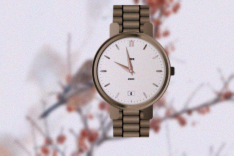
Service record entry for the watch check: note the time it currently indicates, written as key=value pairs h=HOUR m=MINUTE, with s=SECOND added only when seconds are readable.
h=9 m=58
